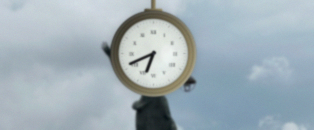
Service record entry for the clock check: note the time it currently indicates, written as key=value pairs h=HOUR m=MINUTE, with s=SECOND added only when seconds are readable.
h=6 m=41
